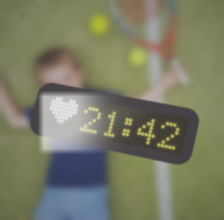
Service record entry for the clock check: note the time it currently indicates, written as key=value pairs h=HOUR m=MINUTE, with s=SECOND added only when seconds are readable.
h=21 m=42
